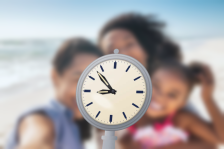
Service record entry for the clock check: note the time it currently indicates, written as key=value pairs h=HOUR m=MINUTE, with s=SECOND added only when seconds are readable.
h=8 m=53
